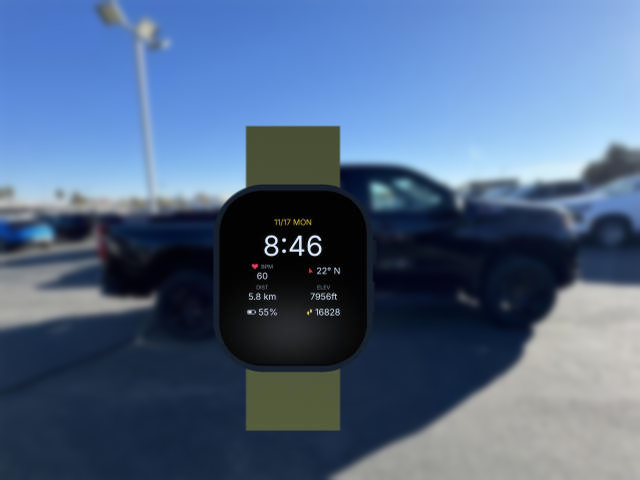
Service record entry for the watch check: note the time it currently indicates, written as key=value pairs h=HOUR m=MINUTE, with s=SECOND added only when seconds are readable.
h=8 m=46
